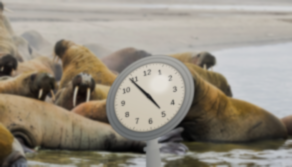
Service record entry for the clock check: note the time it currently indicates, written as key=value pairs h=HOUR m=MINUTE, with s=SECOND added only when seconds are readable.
h=4 m=54
